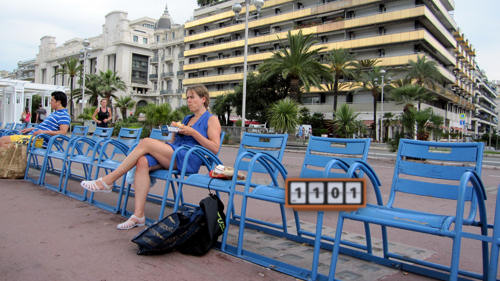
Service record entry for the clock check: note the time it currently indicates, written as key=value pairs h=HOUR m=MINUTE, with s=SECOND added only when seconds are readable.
h=11 m=1
